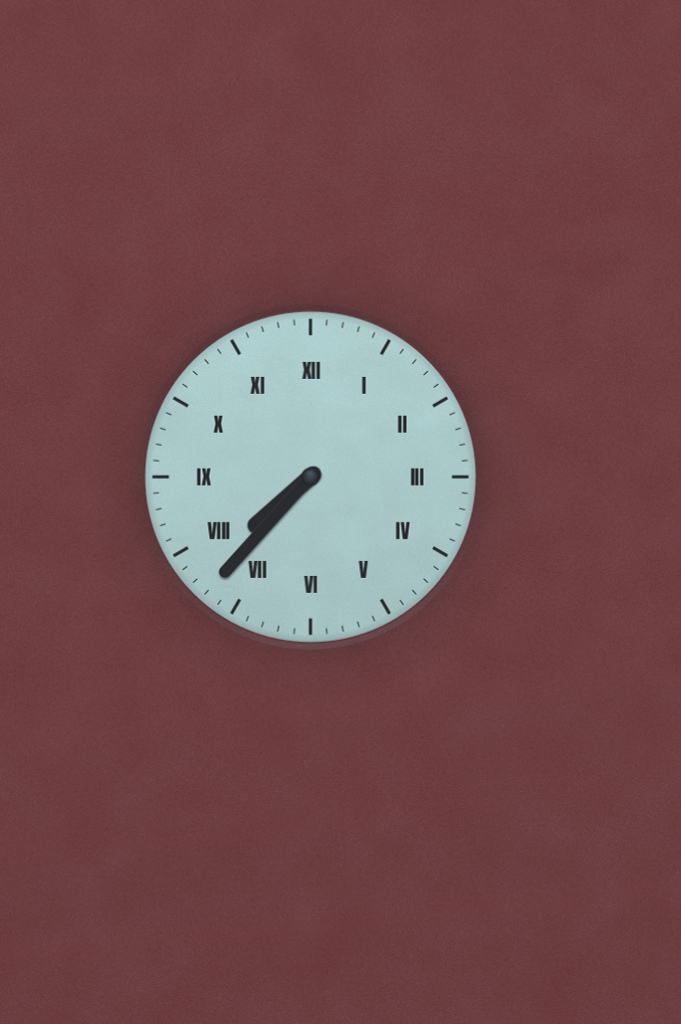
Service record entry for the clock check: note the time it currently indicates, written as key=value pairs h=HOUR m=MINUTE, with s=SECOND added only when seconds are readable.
h=7 m=37
